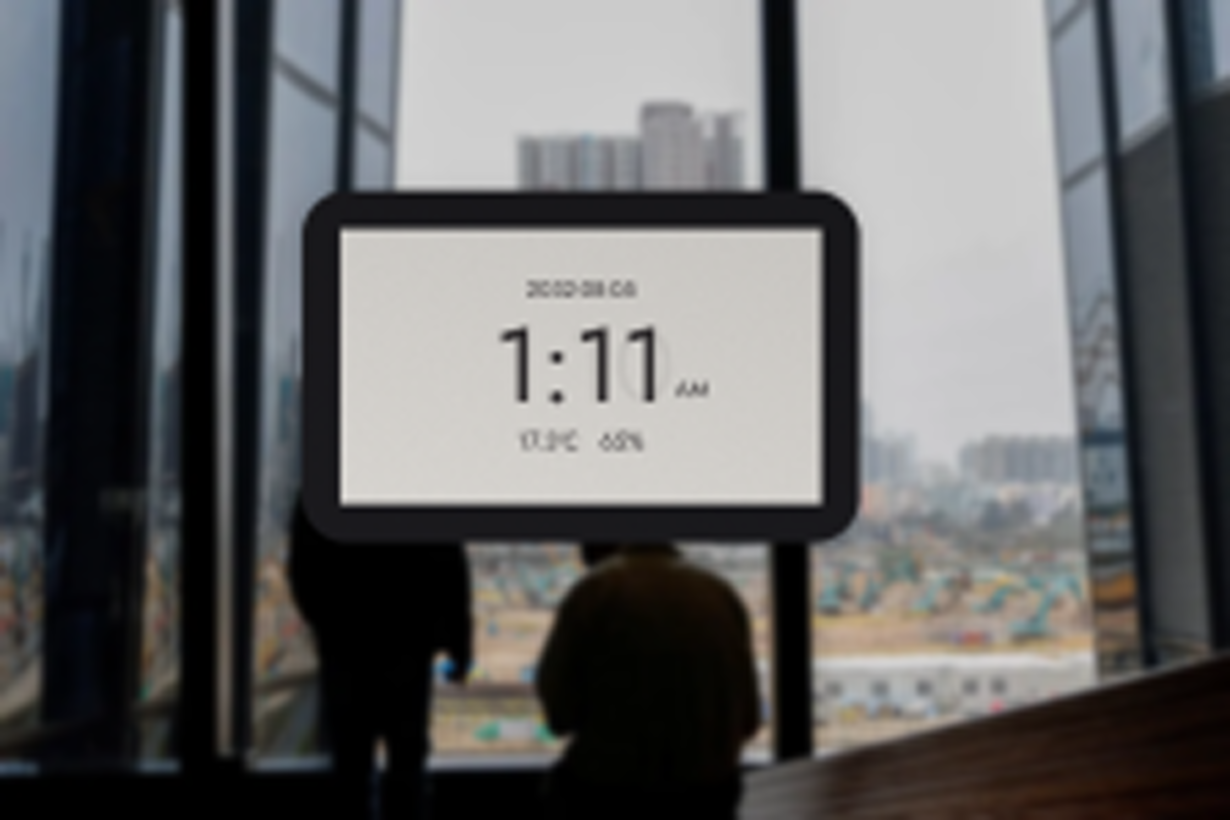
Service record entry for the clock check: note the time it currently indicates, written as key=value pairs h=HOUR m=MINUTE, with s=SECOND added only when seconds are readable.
h=1 m=11
